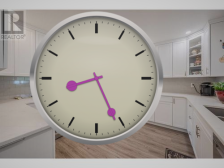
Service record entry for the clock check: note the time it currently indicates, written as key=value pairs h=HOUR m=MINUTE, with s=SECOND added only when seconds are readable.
h=8 m=26
